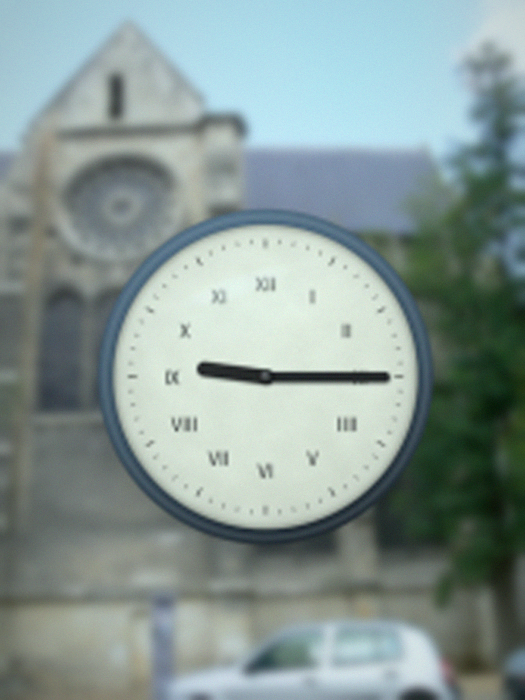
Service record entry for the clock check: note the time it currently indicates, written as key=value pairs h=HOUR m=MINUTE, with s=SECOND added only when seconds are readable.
h=9 m=15
